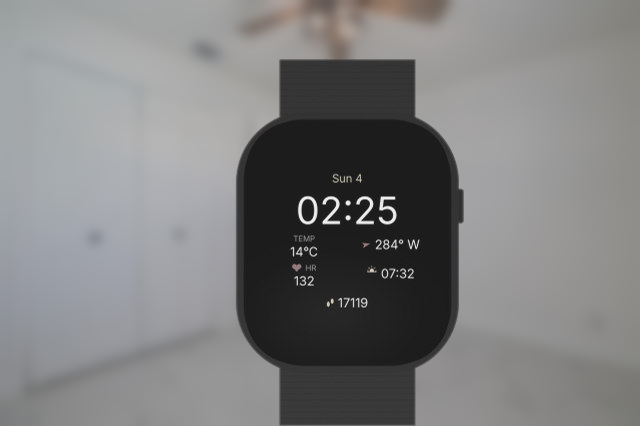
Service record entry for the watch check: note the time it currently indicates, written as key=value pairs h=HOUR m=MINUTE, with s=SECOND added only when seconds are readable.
h=2 m=25
